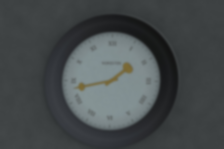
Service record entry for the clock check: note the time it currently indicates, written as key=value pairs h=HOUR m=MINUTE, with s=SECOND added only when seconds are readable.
h=1 m=43
